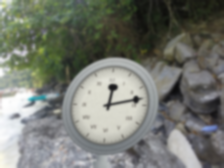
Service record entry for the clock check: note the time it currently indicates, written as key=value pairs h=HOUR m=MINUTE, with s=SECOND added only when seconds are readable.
h=12 m=13
